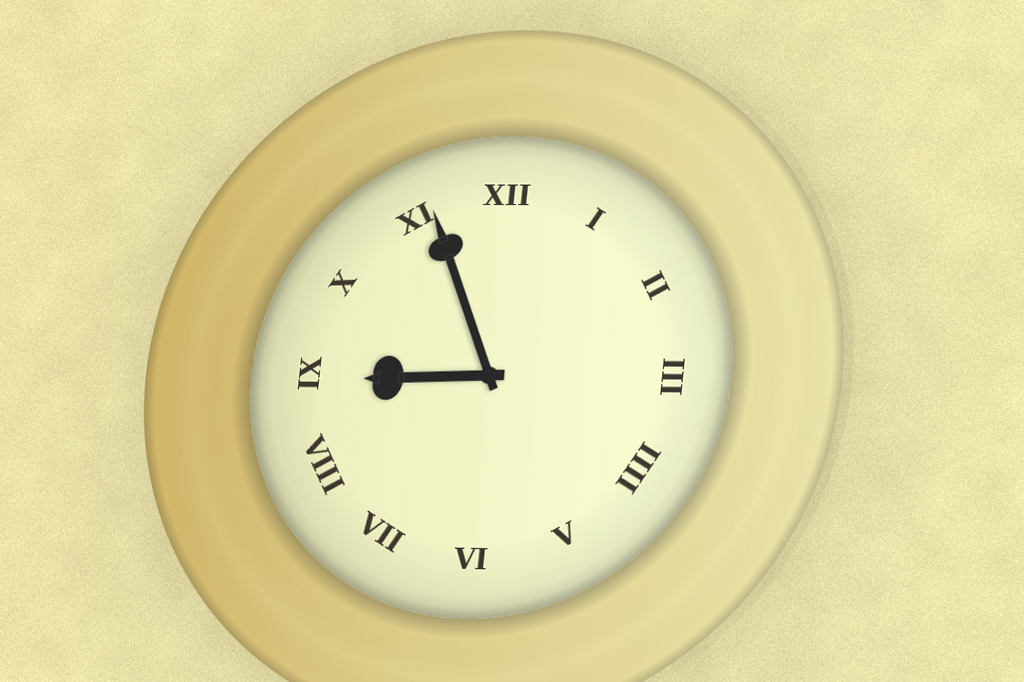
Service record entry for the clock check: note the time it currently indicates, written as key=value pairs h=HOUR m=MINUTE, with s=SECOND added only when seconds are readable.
h=8 m=56
